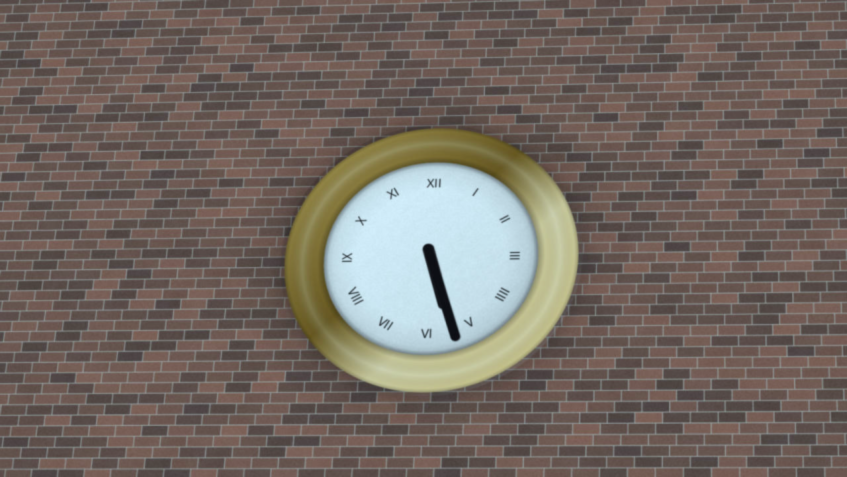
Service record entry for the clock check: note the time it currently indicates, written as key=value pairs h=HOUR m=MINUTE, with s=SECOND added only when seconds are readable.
h=5 m=27
